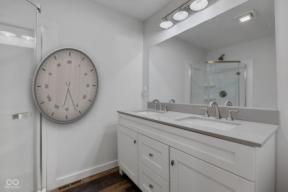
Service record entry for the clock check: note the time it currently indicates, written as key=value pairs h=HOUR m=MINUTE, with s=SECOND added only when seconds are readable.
h=6 m=26
